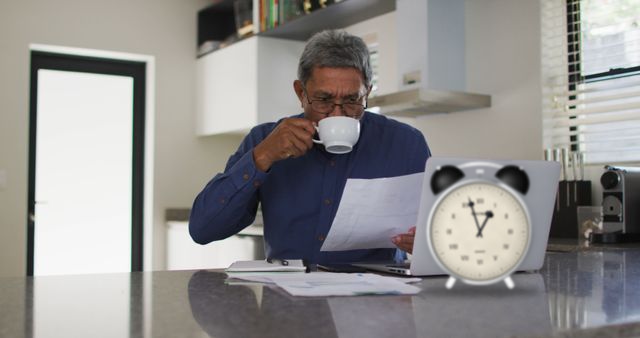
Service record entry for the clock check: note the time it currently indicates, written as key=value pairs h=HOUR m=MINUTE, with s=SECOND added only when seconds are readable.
h=12 m=57
